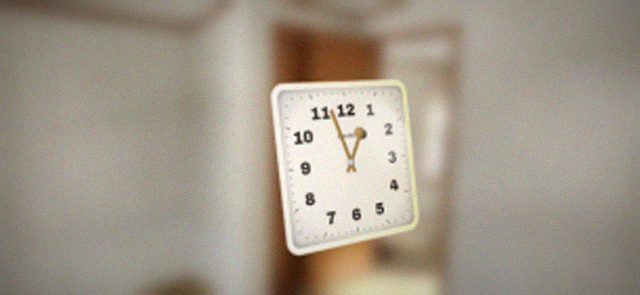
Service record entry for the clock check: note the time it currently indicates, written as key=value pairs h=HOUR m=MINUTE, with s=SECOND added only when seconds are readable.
h=12 m=57
